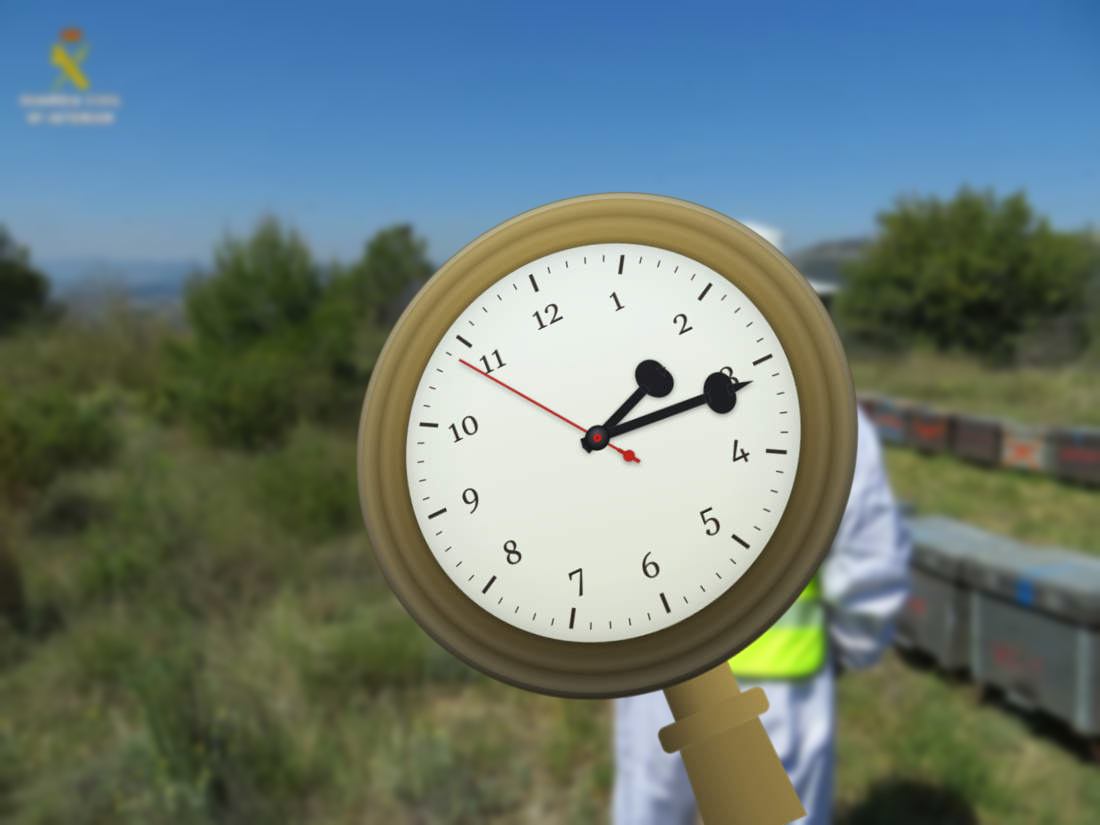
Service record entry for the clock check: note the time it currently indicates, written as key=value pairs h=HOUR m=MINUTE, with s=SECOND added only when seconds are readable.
h=2 m=15 s=54
